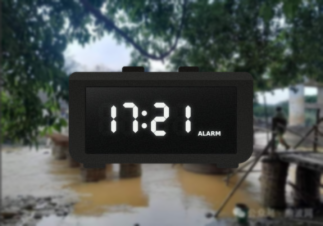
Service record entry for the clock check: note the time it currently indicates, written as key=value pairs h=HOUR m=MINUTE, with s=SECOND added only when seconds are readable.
h=17 m=21
